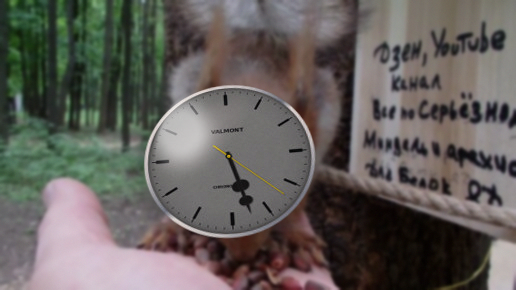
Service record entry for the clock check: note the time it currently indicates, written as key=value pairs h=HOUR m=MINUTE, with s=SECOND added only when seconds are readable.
h=5 m=27 s=22
